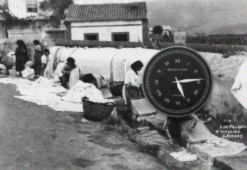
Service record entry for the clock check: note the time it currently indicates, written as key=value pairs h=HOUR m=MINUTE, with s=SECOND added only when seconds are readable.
h=5 m=14
